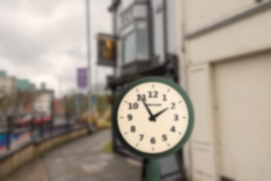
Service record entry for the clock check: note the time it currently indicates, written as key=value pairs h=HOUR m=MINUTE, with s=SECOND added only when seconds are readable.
h=1 m=55
